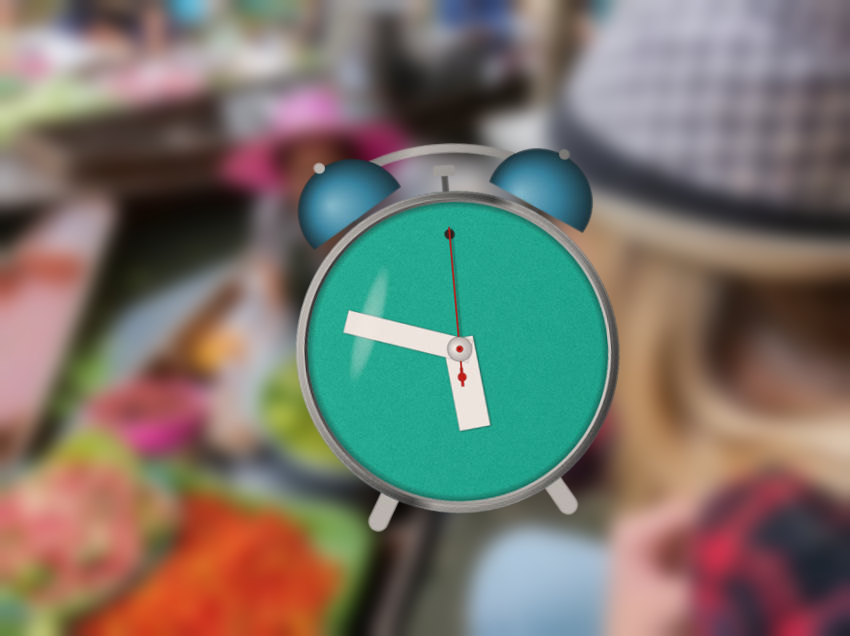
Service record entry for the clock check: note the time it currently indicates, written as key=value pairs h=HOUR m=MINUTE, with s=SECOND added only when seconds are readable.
h=5 m=48 s=0
